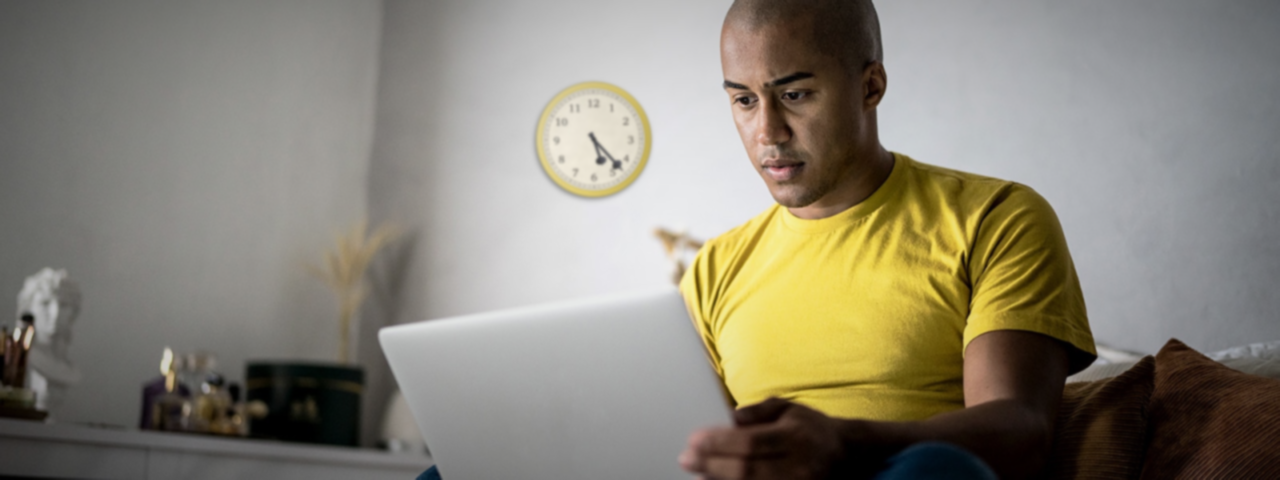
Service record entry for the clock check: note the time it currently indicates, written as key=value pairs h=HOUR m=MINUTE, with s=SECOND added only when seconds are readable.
h=5 m=23
